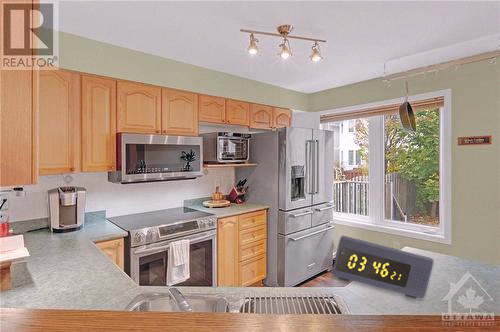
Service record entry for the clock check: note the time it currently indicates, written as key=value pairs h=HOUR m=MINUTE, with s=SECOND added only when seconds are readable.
h=3 m=46 s=21
